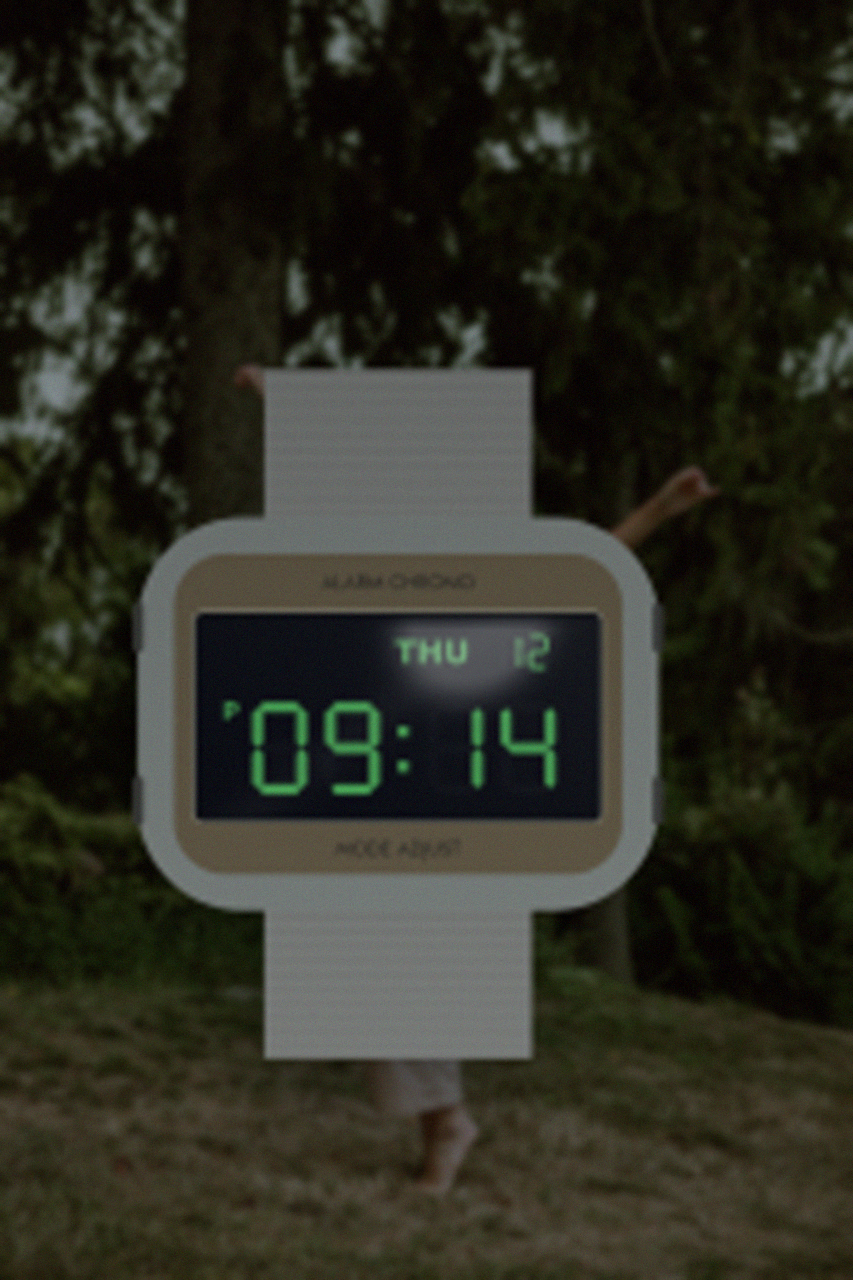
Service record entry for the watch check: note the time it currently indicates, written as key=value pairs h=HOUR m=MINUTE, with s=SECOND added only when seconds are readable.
h=9 m=14
